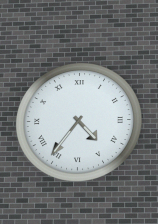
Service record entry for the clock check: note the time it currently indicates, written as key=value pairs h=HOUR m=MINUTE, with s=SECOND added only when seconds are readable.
h=4 m=36
